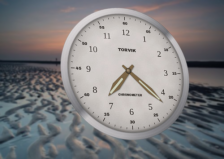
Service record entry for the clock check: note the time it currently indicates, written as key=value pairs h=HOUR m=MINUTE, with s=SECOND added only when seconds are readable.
h=7 m=22
